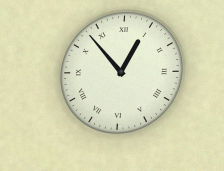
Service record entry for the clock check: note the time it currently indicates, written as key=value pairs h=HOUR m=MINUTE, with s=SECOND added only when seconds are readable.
h=12 m=53
